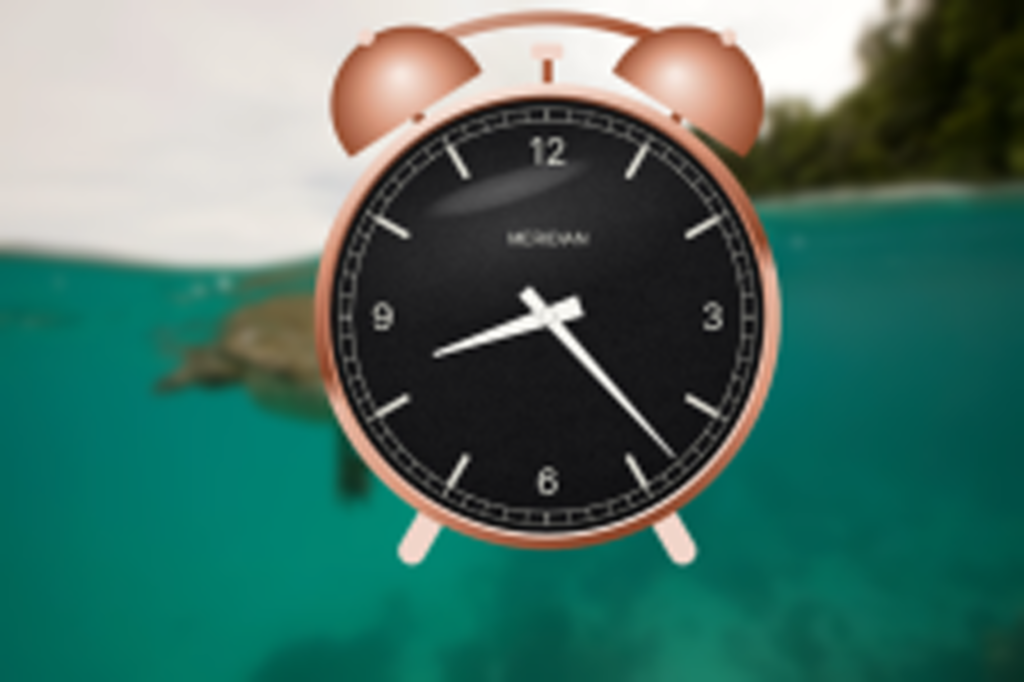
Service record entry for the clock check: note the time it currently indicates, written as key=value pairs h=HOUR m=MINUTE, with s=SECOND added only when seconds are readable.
h=8 m=23
